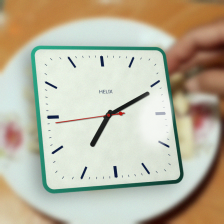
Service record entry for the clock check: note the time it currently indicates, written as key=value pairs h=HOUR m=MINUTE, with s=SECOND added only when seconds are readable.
h=7 m=10 s=44
